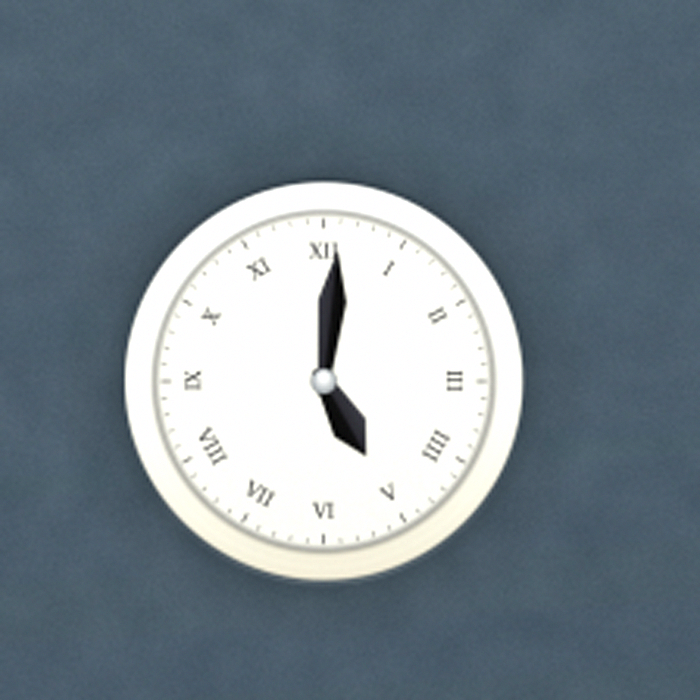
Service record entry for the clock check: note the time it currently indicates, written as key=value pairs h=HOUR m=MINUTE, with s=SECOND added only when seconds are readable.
h=5 m=1
